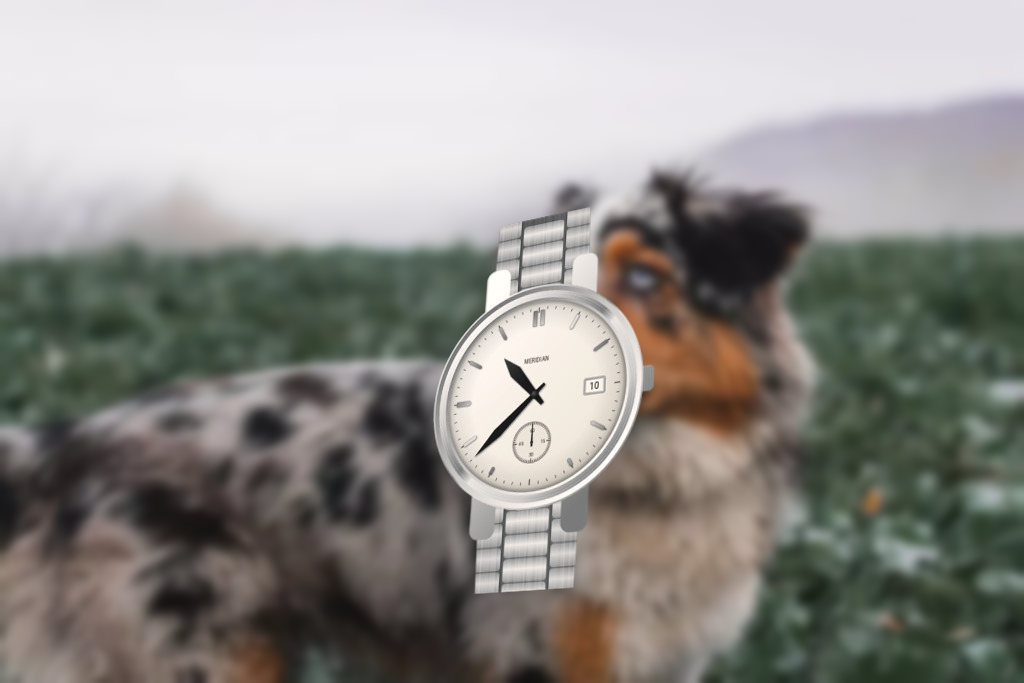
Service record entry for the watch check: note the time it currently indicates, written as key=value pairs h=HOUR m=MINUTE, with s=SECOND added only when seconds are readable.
h=10 m=38
